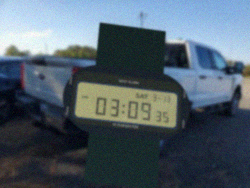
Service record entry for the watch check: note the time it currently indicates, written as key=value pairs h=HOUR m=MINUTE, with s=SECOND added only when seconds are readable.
h=3 m=9 s=35
